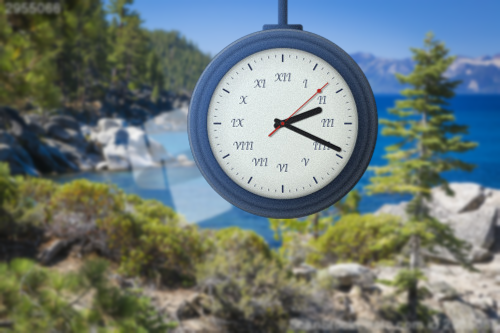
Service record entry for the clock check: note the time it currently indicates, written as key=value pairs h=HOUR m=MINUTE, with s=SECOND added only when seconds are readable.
h=2 m=19 s=8
